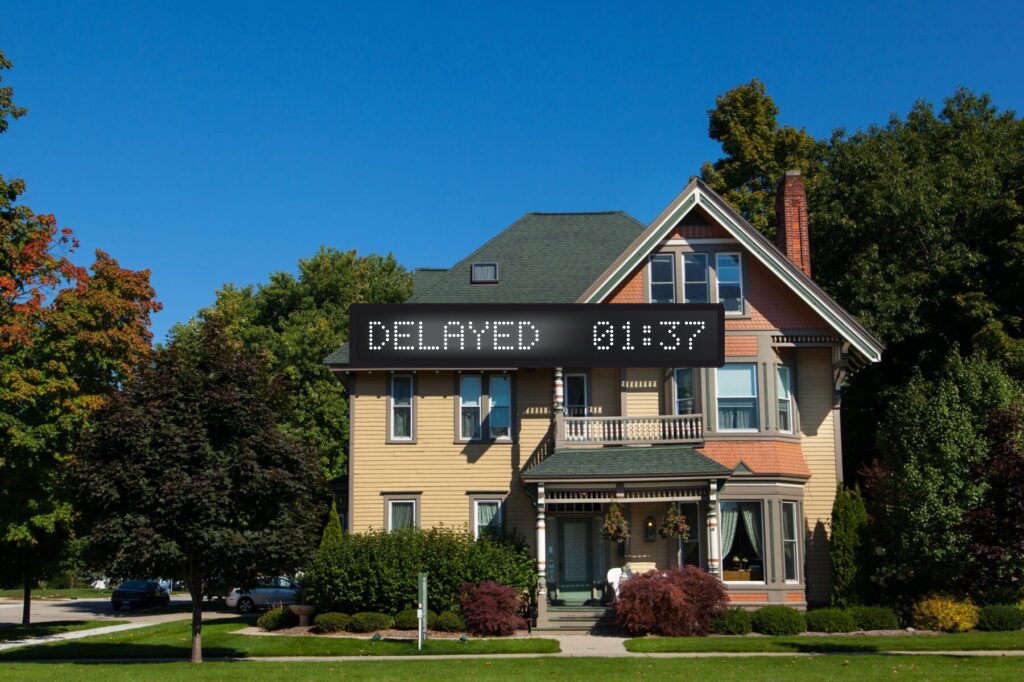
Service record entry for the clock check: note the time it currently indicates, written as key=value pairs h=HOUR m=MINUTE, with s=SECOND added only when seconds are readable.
h=1 m=37
